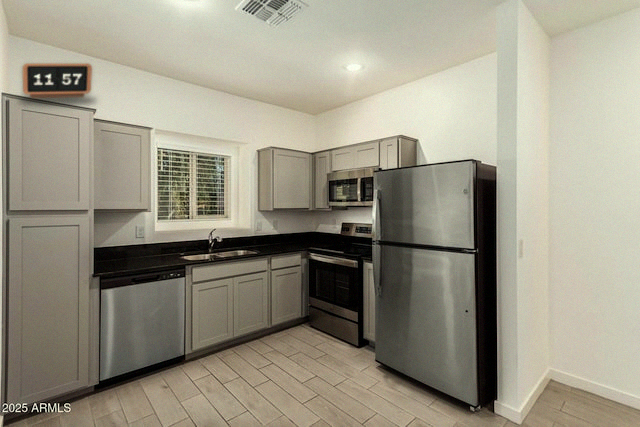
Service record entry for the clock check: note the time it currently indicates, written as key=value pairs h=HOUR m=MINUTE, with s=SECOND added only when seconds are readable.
h=11 m=57
